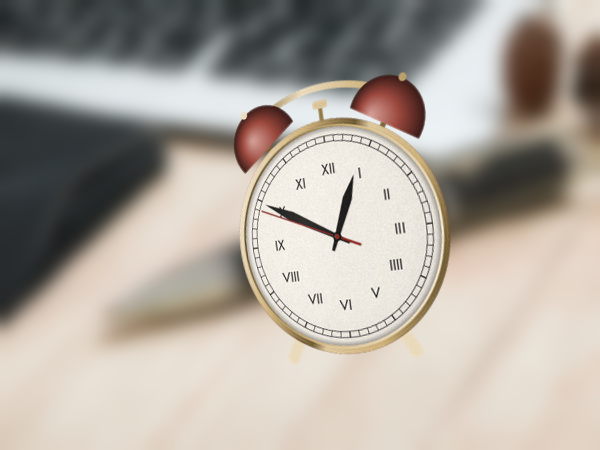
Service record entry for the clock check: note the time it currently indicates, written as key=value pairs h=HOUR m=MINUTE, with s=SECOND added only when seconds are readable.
h=12 m=49 s=49
